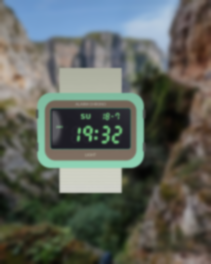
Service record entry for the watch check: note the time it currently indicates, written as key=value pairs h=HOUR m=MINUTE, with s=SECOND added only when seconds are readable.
h=19 m=32
